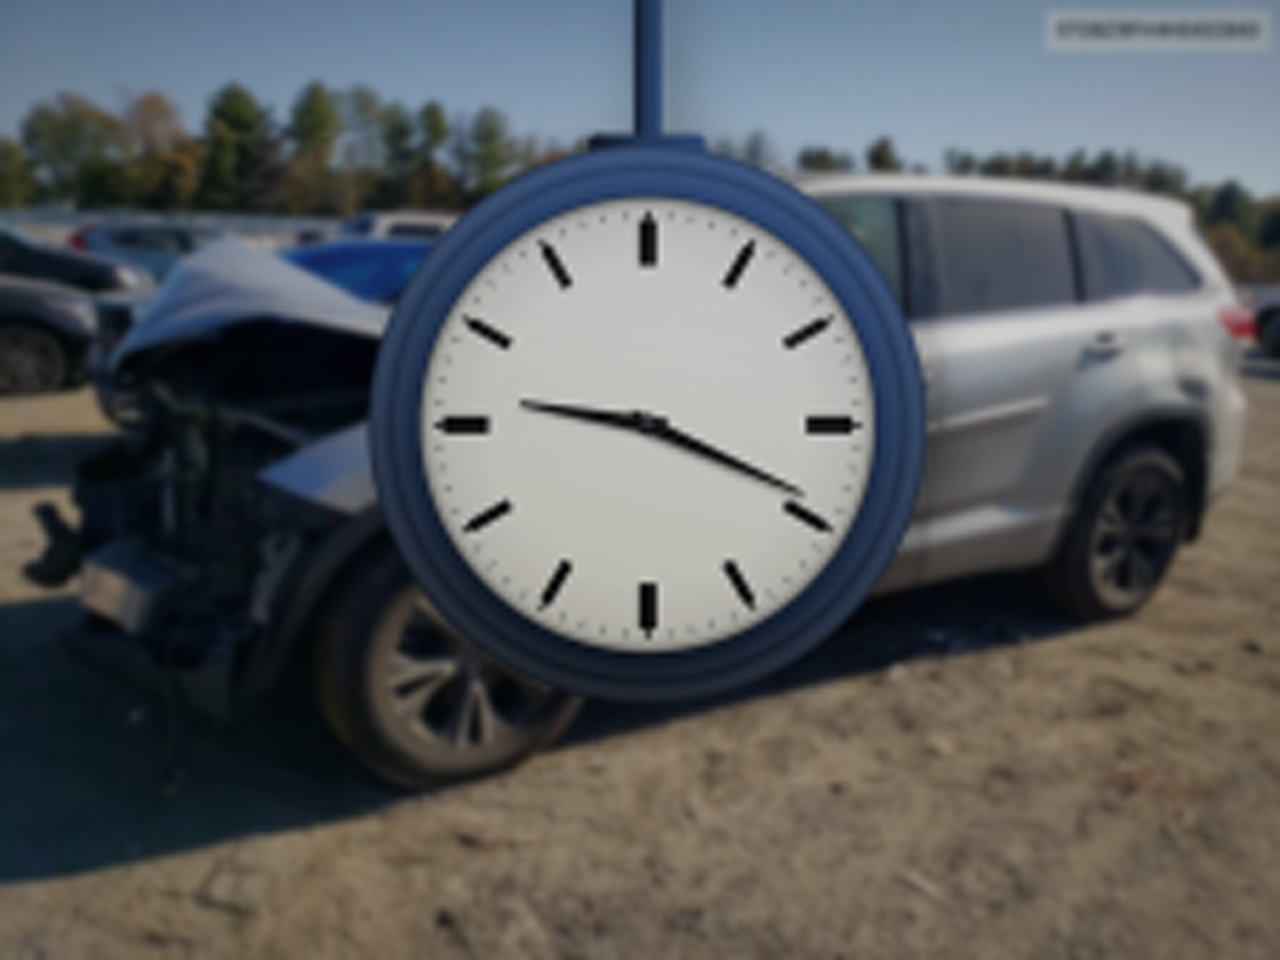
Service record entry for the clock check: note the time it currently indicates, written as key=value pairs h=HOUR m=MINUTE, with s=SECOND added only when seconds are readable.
h=9 m=19
